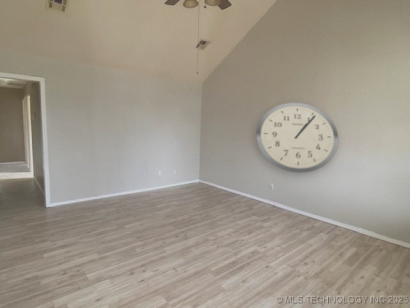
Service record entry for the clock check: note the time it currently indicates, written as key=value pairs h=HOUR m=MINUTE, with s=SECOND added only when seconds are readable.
h=1 m=6
